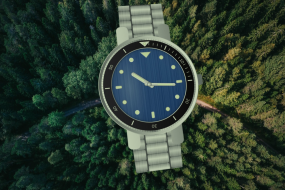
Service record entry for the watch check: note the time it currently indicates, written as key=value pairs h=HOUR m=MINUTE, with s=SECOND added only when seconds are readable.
h=10 m=16
